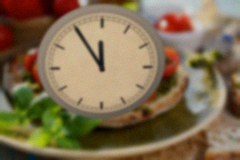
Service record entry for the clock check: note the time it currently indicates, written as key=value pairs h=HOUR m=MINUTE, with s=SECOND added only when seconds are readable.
h=11 m=55
